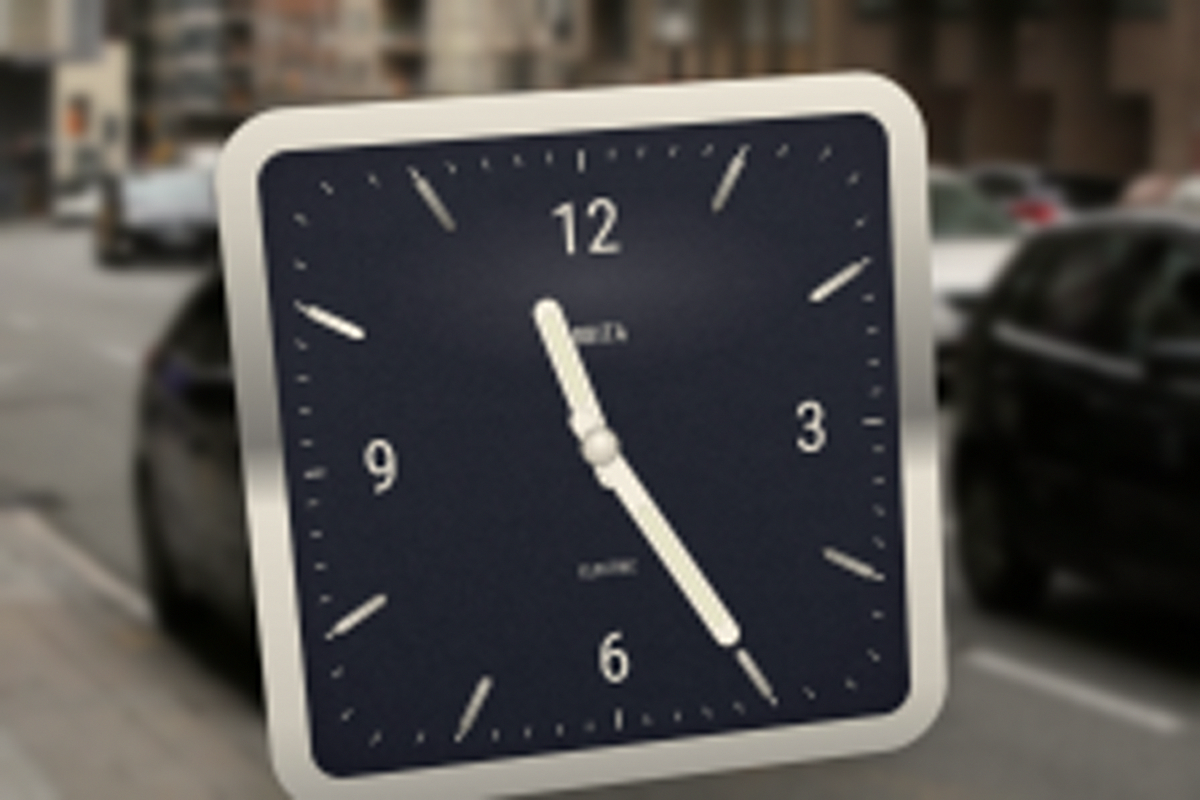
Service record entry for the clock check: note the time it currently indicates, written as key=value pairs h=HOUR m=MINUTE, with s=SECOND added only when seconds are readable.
h=11 m=25
